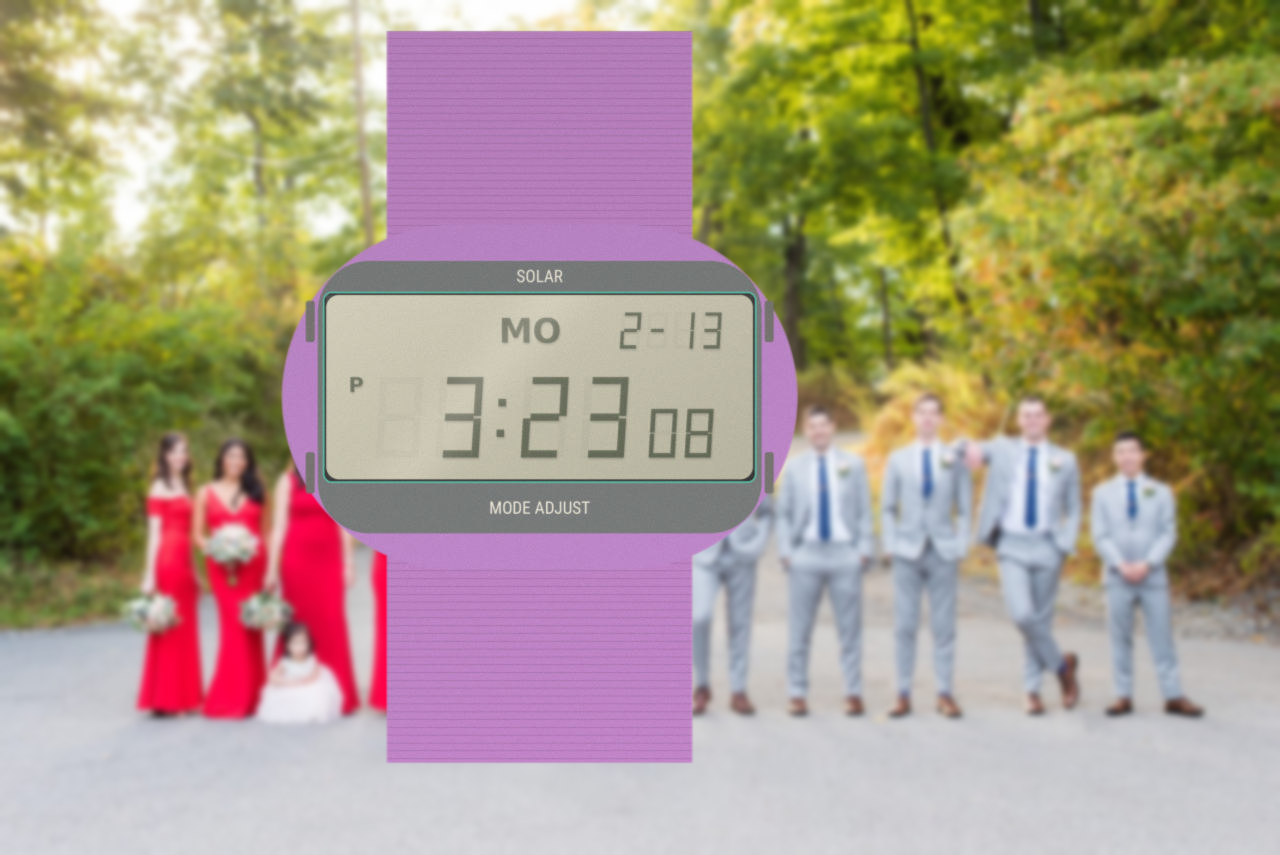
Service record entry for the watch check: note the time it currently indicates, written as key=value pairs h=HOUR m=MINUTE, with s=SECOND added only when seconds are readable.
h=3 m=23 s=8
